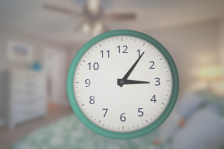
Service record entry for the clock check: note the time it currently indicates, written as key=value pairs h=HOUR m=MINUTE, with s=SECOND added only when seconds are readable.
h=3 m=6
